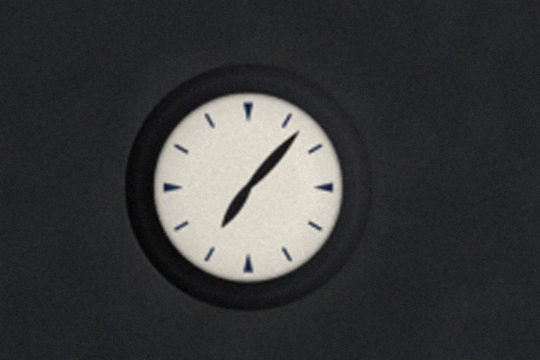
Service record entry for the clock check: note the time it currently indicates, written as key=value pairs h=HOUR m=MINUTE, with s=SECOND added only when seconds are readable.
h=7 m=7
